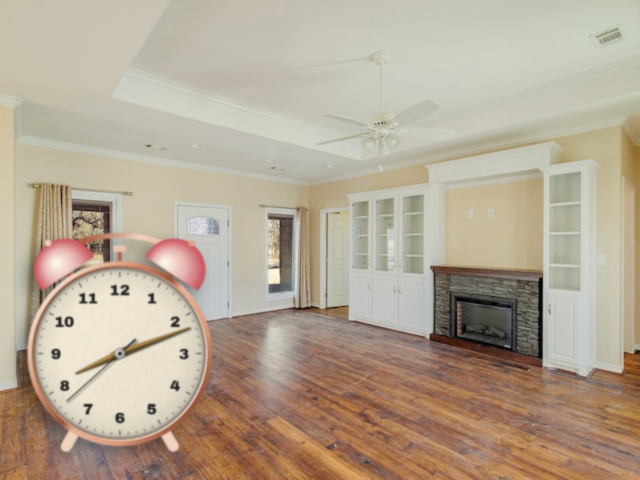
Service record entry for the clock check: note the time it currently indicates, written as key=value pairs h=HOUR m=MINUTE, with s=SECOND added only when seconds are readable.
h=8 m=11 s=38
